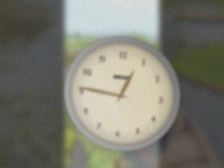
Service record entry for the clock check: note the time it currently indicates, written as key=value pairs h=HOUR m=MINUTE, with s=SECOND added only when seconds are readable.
h=12 m=46
